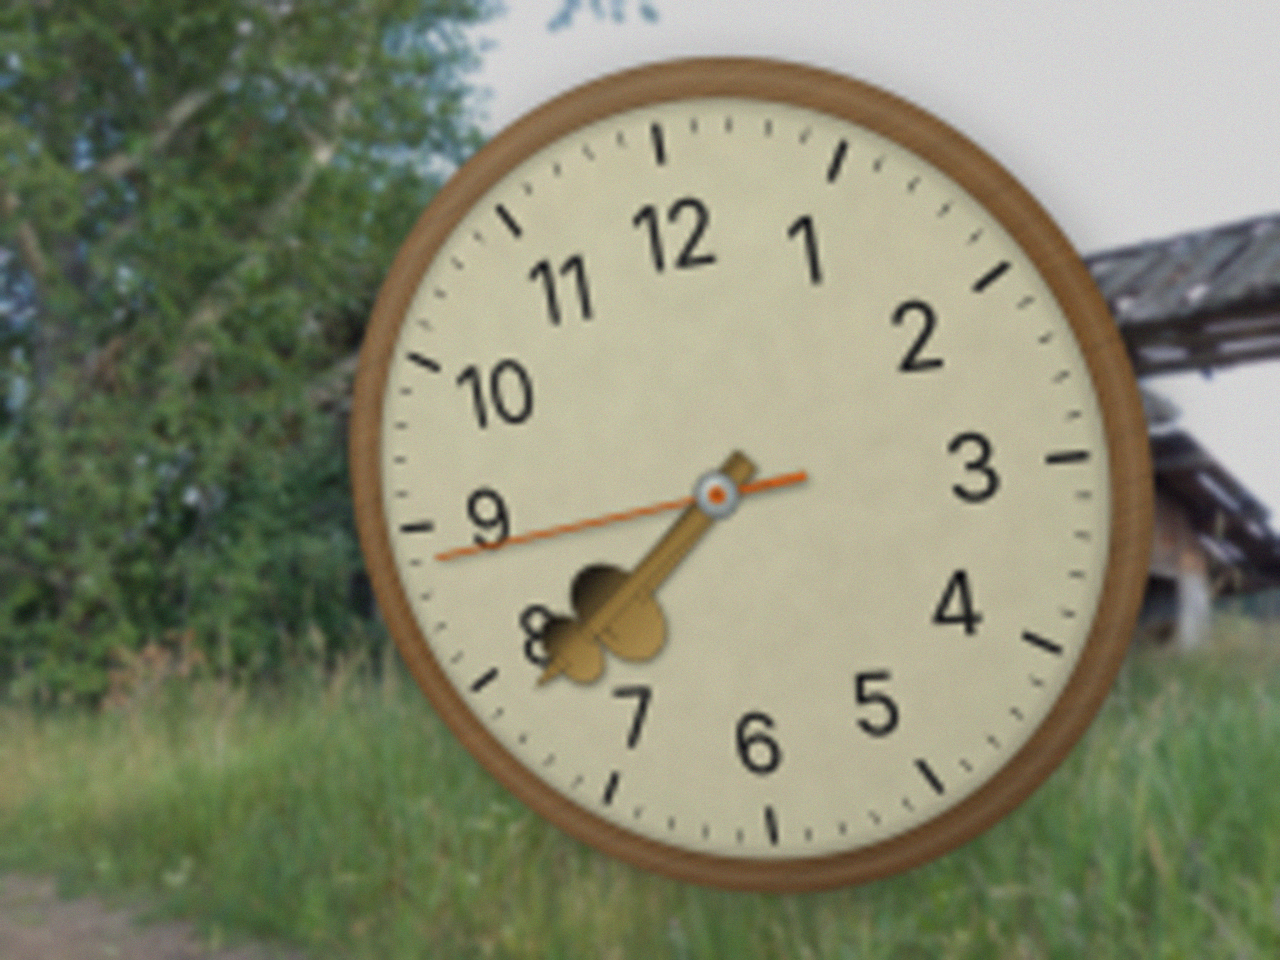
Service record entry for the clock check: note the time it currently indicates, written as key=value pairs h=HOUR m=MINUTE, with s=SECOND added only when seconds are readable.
h=7 m=38 s=44
